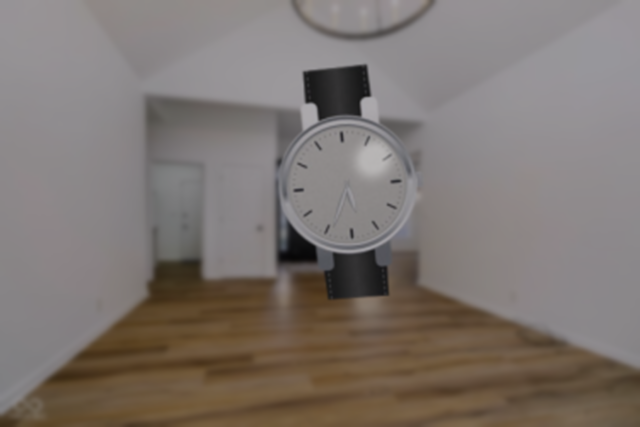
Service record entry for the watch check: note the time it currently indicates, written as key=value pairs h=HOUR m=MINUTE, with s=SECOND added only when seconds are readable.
h=5 m=34
